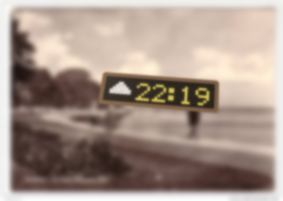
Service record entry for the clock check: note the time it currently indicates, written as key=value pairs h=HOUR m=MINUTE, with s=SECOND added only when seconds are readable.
h=22 m=19
